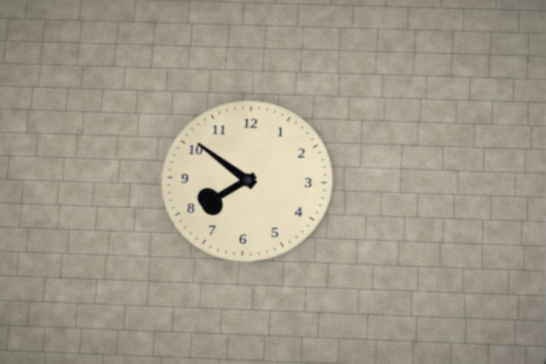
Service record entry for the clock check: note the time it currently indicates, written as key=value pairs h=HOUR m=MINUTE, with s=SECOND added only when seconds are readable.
h=7 m=51
